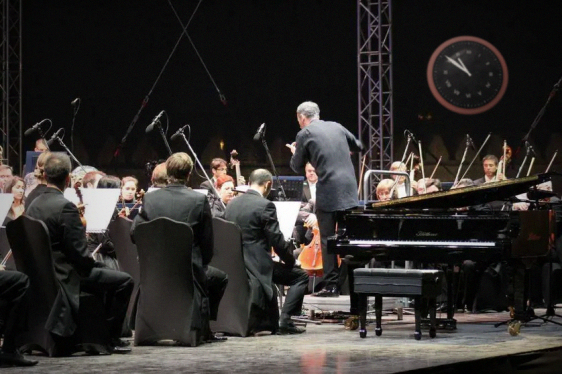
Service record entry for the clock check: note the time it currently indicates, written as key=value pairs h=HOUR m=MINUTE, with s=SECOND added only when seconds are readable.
h=10 m=51
